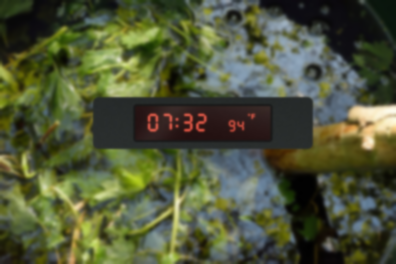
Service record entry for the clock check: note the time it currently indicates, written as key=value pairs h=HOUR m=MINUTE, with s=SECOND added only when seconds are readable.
h=7 m=32
